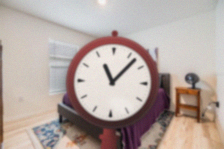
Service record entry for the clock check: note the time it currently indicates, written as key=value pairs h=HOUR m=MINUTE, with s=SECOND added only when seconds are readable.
h=11 m=7
